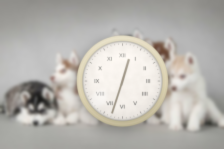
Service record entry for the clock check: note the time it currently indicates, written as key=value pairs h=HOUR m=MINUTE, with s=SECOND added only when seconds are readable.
h=12 m=33
